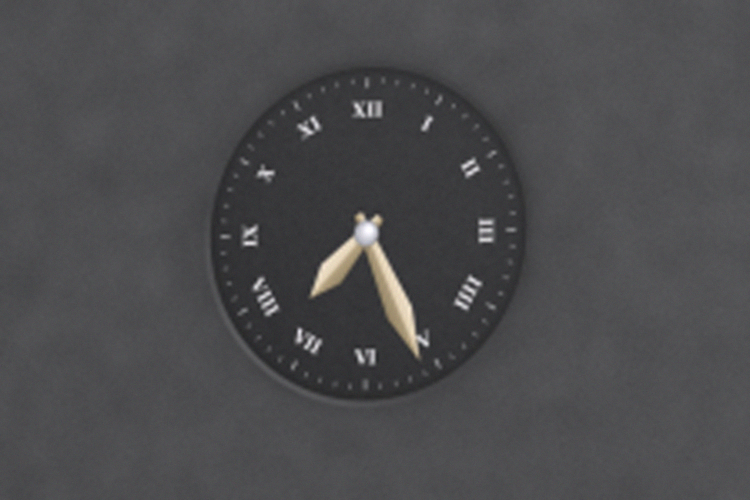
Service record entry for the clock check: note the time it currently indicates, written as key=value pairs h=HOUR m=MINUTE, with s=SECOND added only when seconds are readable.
h=7 m=26
